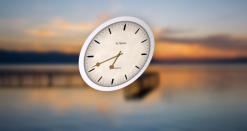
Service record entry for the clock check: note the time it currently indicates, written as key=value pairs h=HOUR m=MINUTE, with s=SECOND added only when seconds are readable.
h=6 m=41
